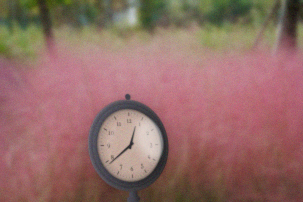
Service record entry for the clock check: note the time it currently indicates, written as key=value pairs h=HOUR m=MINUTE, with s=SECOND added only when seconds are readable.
h=12 m=39
